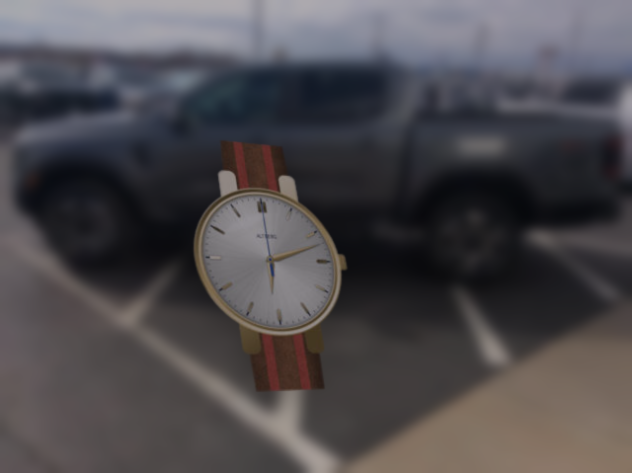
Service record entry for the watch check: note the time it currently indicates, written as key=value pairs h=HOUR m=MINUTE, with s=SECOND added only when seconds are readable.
h=6 m=12 s=0
